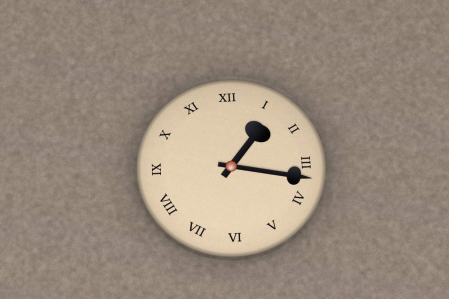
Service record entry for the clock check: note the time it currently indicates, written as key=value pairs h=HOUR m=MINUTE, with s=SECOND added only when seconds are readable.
h=1 m=17
